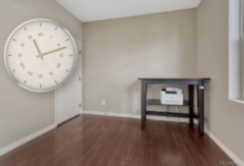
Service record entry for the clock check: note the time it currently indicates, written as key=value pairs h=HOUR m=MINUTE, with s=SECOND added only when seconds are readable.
h=11 m=12
